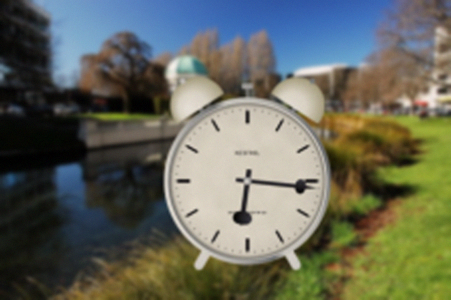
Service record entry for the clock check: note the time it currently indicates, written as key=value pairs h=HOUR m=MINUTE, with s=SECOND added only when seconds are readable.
h=6 m=16
